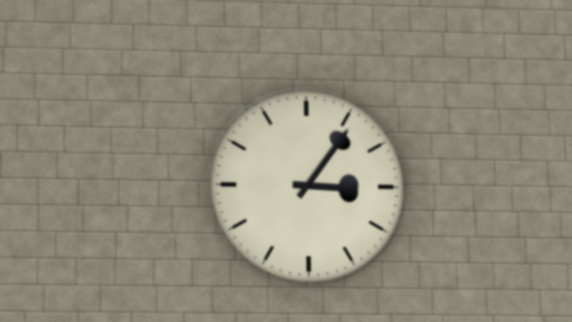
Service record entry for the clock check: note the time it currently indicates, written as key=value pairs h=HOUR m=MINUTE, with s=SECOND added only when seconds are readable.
h=3 m=6
